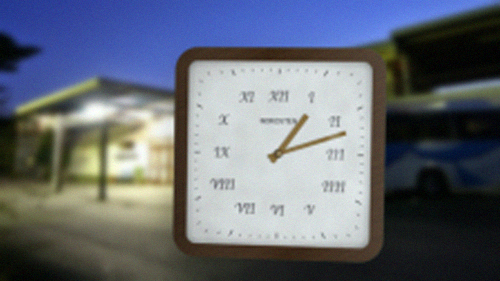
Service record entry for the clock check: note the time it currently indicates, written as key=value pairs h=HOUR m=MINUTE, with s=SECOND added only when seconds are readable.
h=1 m=12
